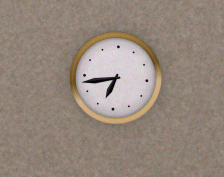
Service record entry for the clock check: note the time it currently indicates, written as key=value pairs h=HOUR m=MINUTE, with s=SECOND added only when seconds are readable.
h=6 m=43
